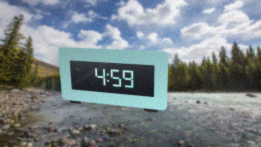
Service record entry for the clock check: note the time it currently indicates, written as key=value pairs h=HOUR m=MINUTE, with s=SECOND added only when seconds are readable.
h=4 m=59
